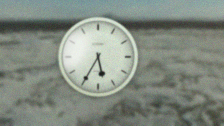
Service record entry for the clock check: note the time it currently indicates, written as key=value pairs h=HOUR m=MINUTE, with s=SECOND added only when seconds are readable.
h=5 m=35
